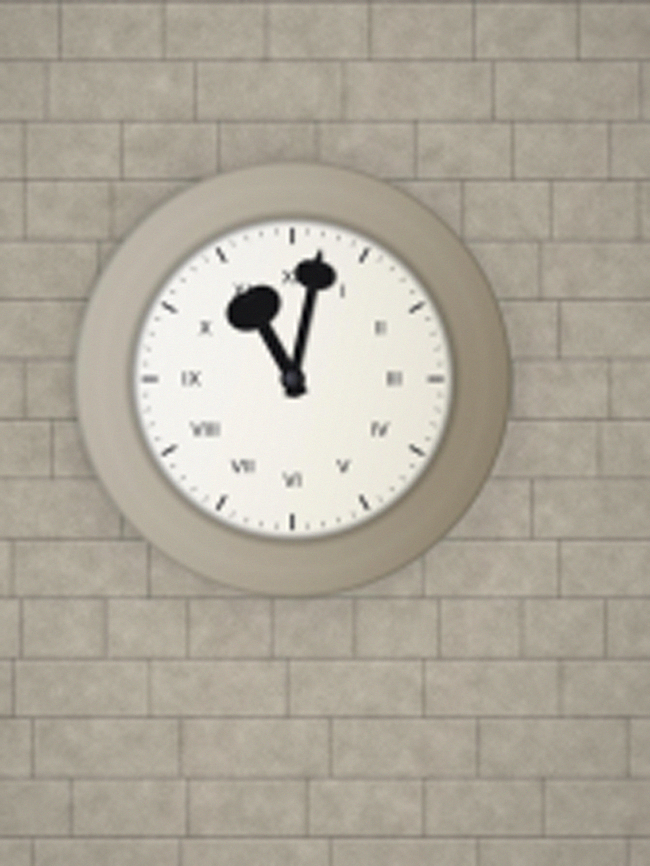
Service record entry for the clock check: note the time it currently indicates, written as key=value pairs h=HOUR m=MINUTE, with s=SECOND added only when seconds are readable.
h=11 m=2
